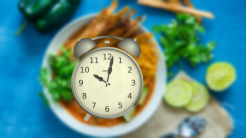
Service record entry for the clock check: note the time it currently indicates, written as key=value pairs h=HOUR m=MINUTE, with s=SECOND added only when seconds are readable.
h=10 m=2
